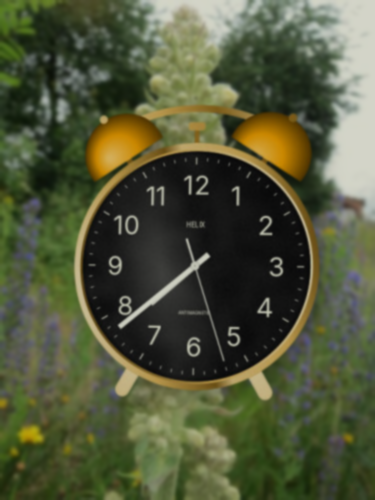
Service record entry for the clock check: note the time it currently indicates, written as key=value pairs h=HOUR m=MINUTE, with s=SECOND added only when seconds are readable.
h=7 m=38 s=27
